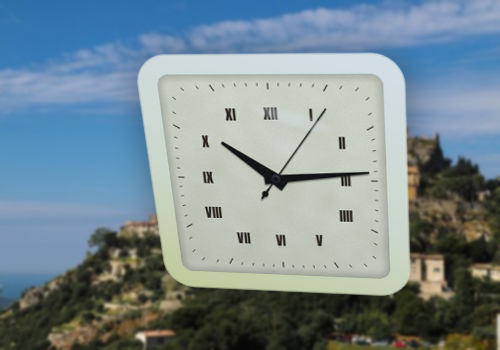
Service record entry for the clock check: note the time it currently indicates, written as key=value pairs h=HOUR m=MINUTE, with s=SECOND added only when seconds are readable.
h=10 m=14 s=6
